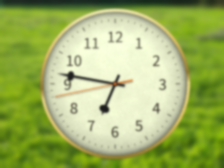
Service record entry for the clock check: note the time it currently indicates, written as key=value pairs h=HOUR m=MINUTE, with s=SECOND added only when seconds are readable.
h=6 m=46 s=43
